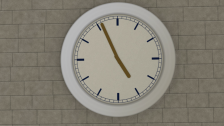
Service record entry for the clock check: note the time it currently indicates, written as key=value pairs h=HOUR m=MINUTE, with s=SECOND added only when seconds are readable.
h=4 m=56
